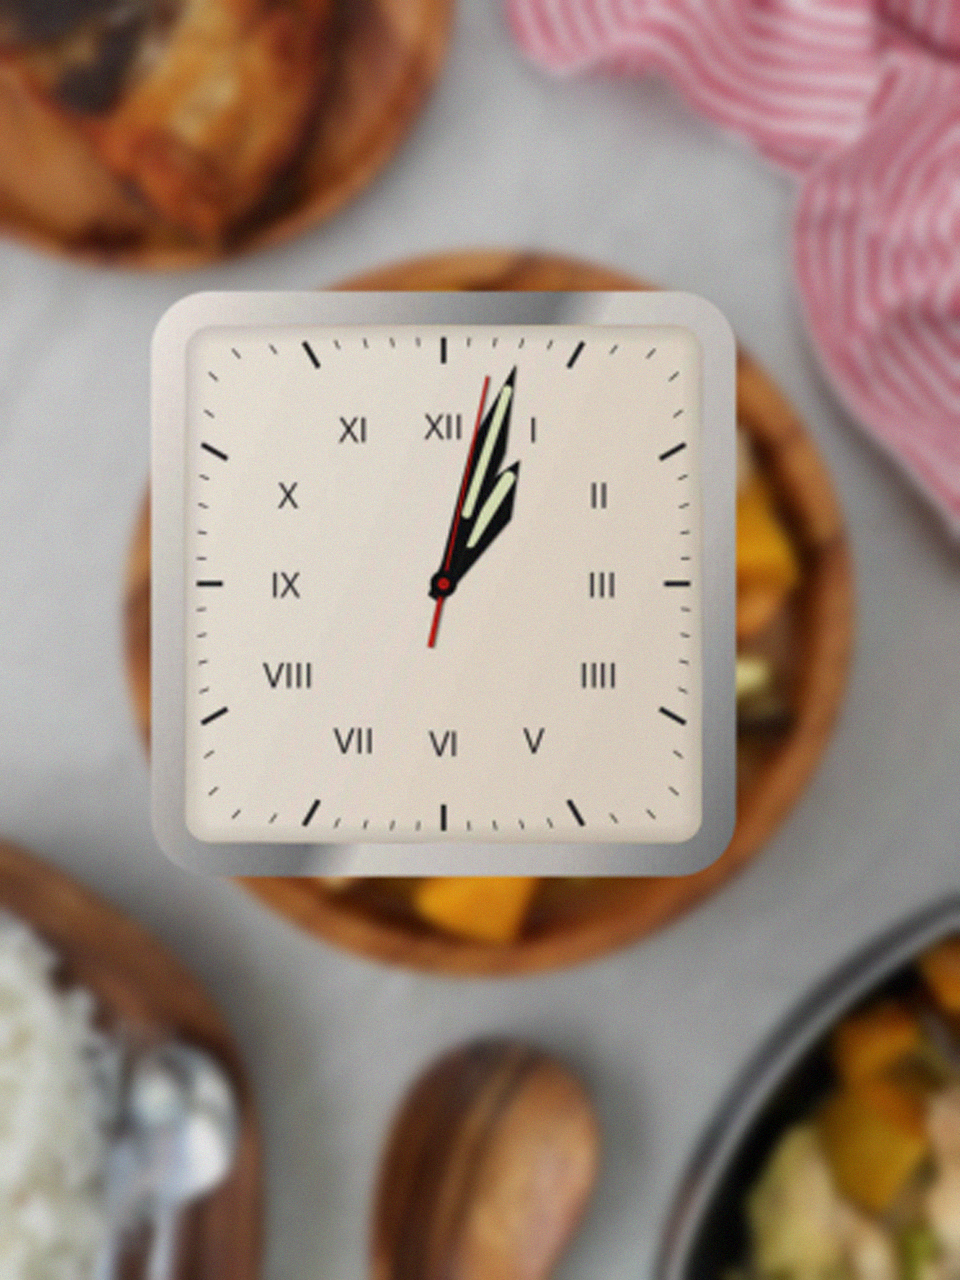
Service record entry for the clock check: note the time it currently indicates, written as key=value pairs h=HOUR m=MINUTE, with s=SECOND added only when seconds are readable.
h=1 m=3 s=2
